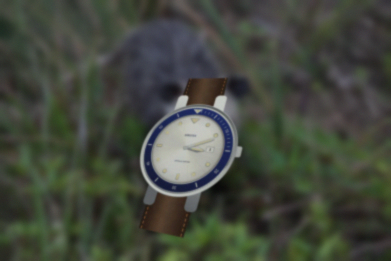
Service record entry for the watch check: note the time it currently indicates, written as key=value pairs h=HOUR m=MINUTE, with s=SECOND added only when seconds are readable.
h=3 m=11
